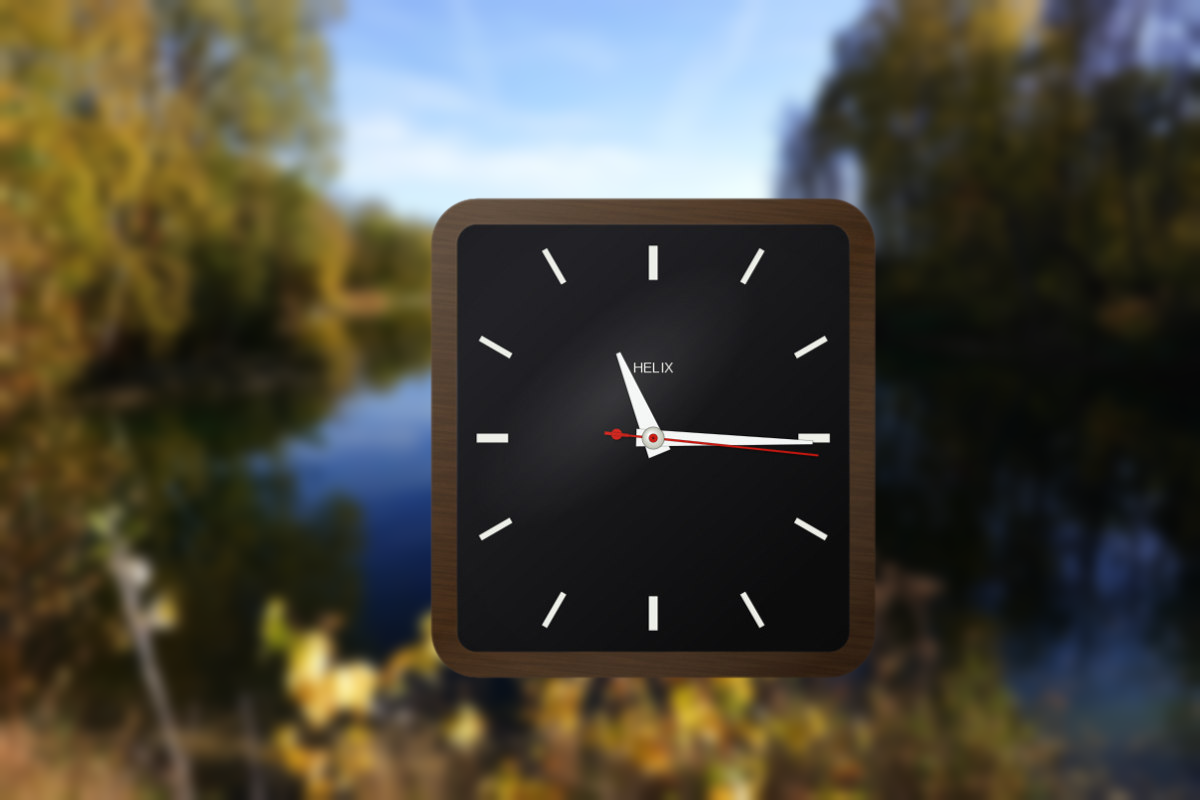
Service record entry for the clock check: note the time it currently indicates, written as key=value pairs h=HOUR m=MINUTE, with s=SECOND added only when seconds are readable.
h=11 m=15 s=16
